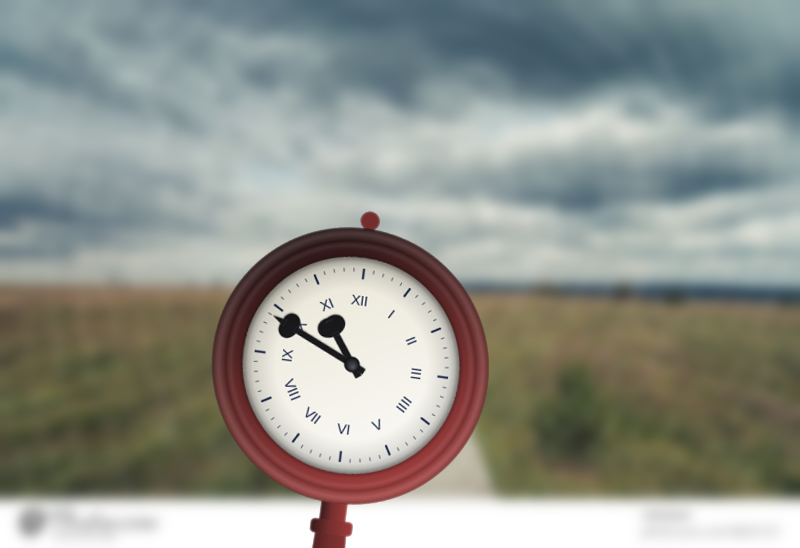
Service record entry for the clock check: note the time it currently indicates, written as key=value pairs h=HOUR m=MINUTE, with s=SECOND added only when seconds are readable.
h=10 m=49
